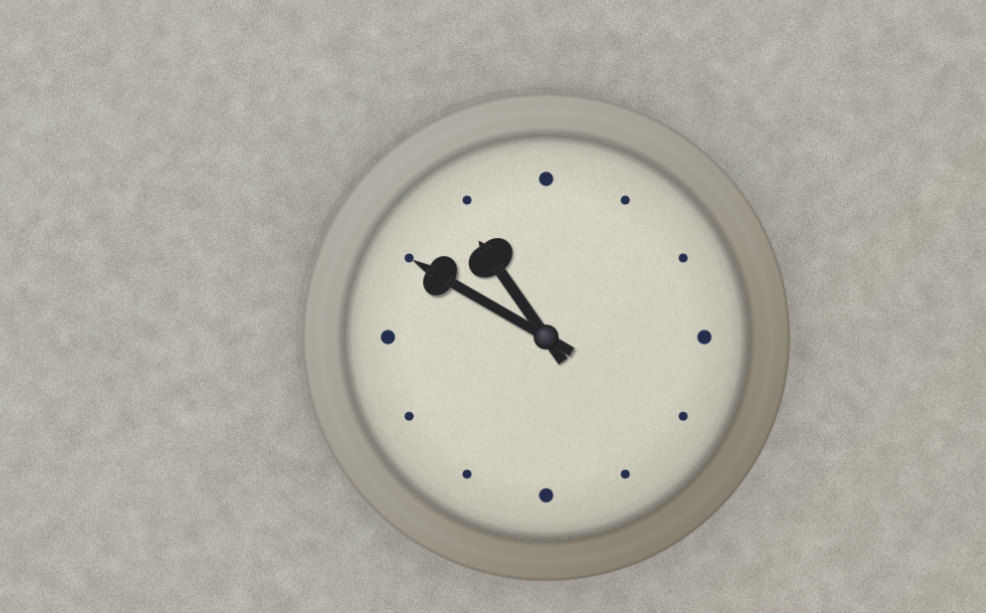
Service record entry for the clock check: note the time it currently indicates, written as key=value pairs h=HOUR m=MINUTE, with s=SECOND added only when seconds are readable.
h=10 m=50
